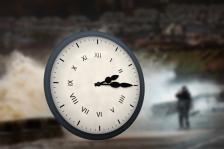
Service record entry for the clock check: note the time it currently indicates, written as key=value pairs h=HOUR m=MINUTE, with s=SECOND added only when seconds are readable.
h=2 m=15
